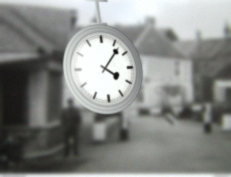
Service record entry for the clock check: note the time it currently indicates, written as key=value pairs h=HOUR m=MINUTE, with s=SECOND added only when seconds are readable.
h=4 m=7
